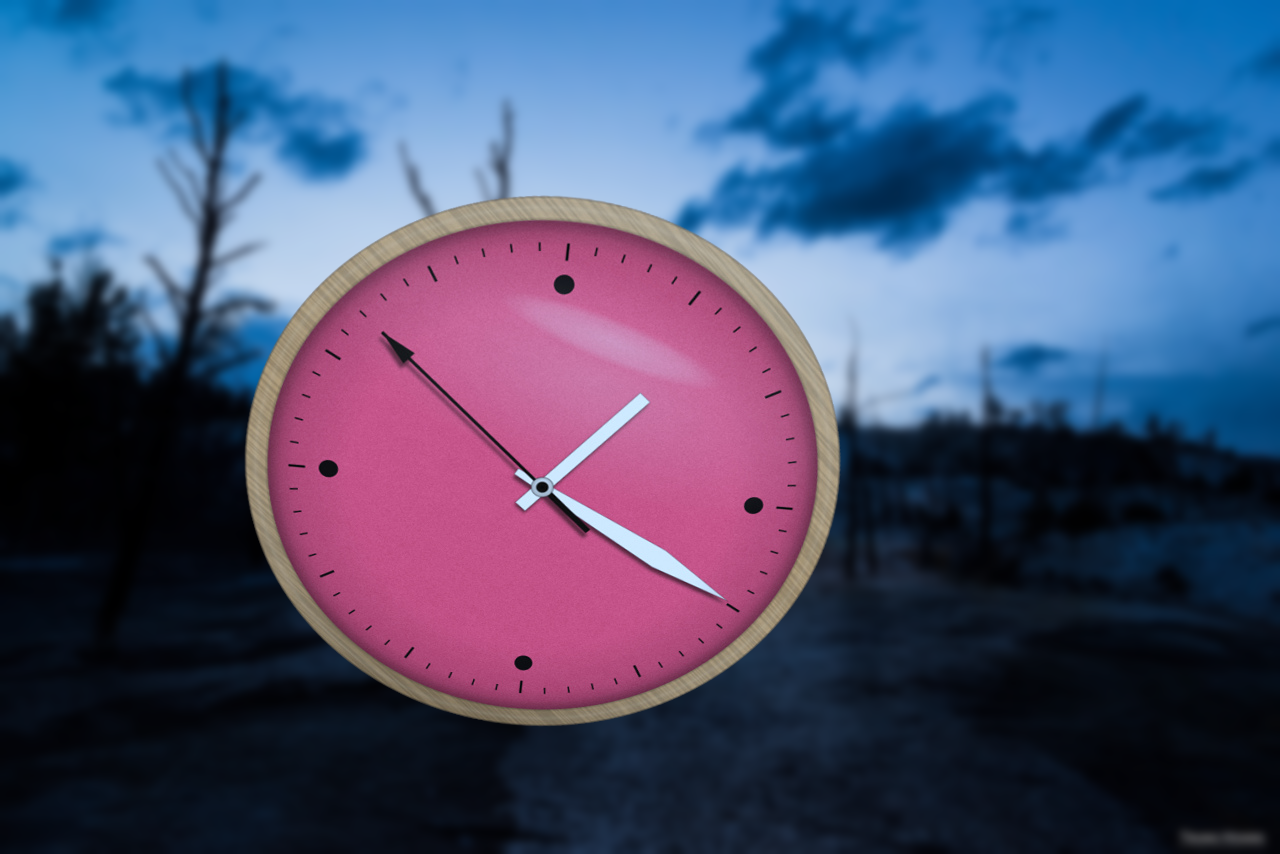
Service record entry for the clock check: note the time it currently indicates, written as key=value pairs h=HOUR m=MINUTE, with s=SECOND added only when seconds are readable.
h=1 m=19 s=52
